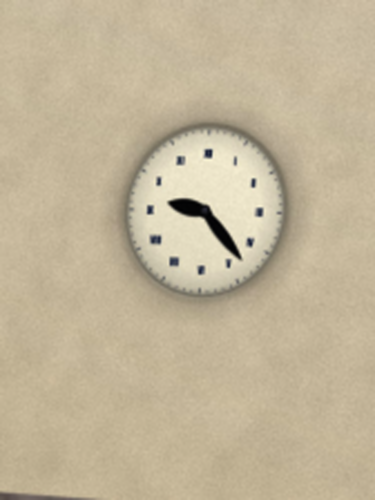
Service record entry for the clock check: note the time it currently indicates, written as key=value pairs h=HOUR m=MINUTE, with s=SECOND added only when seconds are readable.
h=9 m=23
